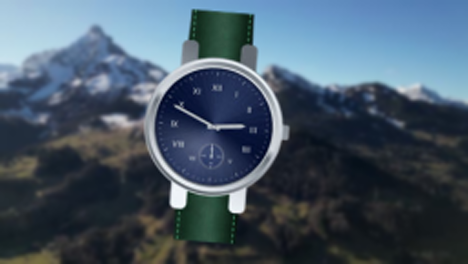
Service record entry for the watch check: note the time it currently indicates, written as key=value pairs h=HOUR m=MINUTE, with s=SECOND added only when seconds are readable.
h=2 m=49
